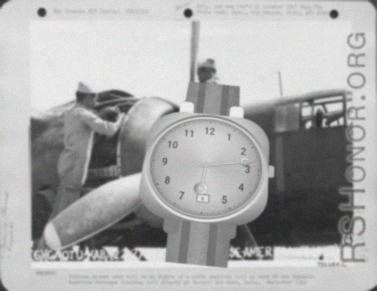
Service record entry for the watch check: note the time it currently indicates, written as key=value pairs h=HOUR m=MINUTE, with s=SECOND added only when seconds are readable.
h=6 m=13
